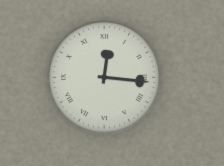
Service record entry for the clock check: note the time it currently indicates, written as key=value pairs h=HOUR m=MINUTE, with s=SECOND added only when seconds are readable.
h=12 m=16
